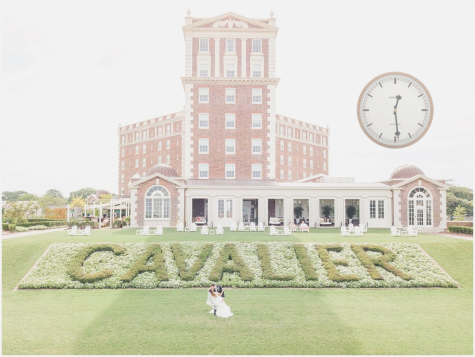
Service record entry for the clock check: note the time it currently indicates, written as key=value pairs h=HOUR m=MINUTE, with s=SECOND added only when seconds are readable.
h=12 m=29
